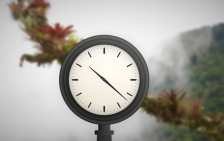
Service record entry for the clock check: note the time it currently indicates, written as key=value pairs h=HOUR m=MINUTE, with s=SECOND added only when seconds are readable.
h=10 m=22
